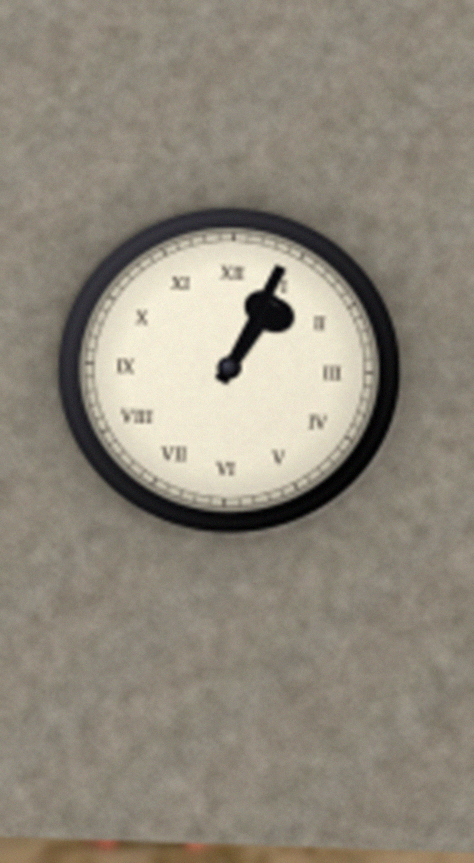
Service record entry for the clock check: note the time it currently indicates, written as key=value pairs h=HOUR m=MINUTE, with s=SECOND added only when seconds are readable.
h=1 m=4
